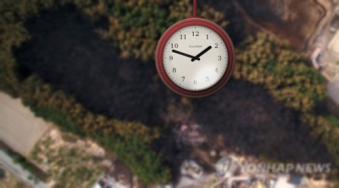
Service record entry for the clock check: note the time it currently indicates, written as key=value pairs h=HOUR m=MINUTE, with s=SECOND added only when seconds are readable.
h=1 m=48
